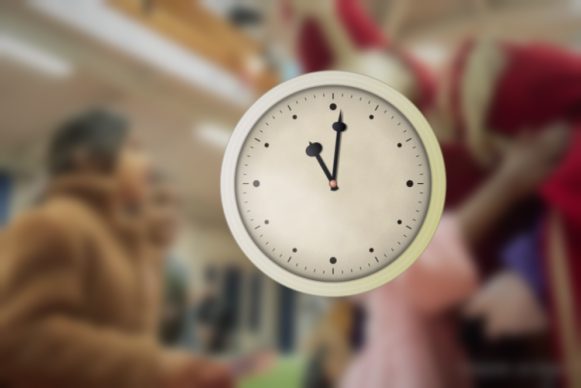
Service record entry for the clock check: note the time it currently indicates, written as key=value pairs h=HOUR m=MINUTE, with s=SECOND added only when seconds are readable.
h=11 m=1
